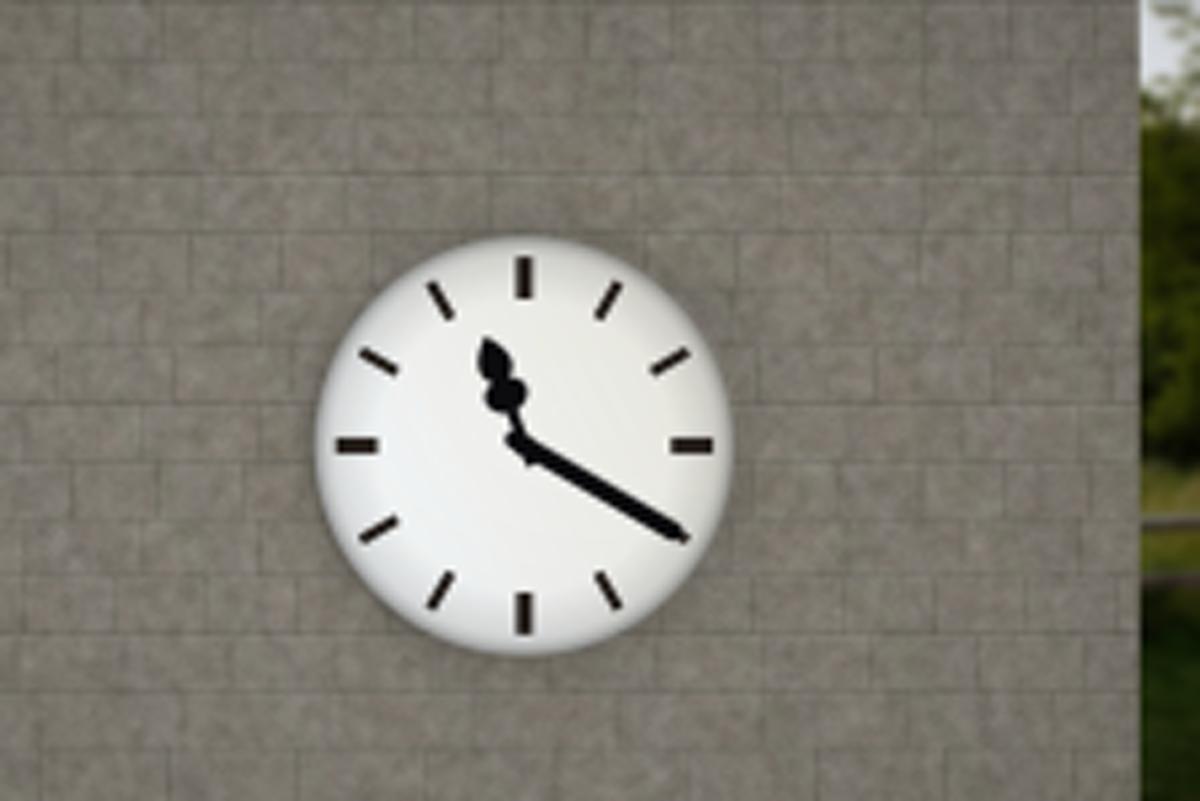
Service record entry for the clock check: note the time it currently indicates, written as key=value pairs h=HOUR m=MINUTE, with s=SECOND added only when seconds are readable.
h=11 m=20
